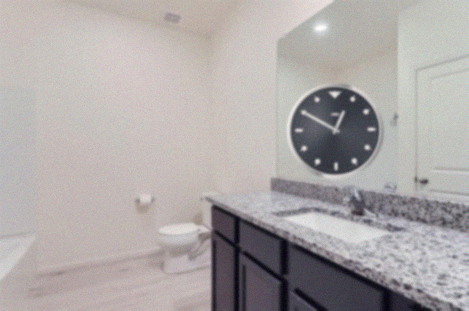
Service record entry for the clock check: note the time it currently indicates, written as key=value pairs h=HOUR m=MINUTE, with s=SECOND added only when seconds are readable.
h=12 m=50
